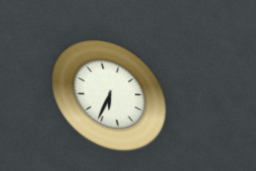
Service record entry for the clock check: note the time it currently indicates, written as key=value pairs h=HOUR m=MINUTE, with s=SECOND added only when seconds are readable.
h=6 m=36
